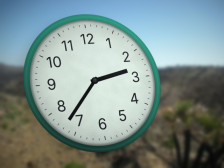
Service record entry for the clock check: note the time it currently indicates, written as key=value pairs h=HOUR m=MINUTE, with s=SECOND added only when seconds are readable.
h=2 m=37
